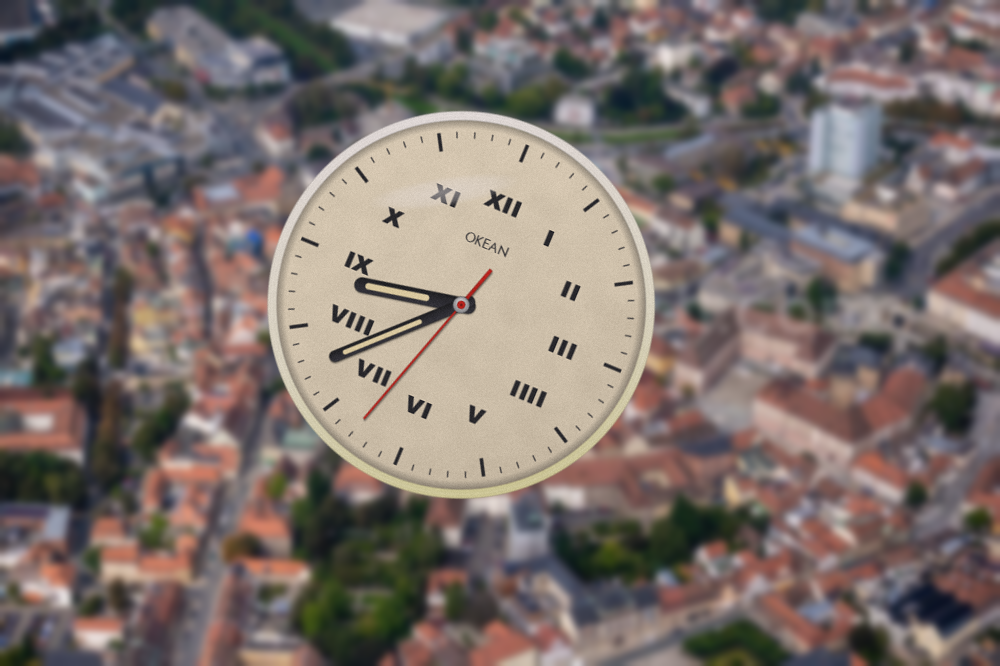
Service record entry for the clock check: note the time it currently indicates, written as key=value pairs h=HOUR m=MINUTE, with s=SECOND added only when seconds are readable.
h=8 m=37 s=33
